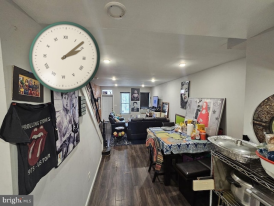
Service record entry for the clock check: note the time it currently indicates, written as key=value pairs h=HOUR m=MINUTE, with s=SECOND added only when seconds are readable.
h=2 m=8
